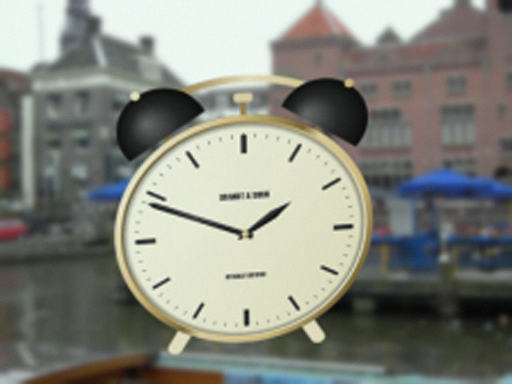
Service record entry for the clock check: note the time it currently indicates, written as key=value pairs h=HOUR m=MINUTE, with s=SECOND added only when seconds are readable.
h=1 m=49
